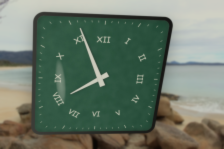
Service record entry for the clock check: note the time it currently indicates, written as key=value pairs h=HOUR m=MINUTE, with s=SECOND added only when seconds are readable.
h=7 m=56
